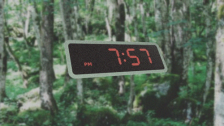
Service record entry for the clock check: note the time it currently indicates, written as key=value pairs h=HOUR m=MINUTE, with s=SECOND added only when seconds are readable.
h=7 m=57
